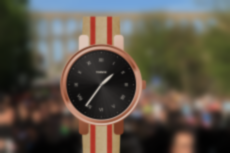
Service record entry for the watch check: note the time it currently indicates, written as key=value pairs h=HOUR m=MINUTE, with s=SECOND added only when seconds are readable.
h=1 m=36
